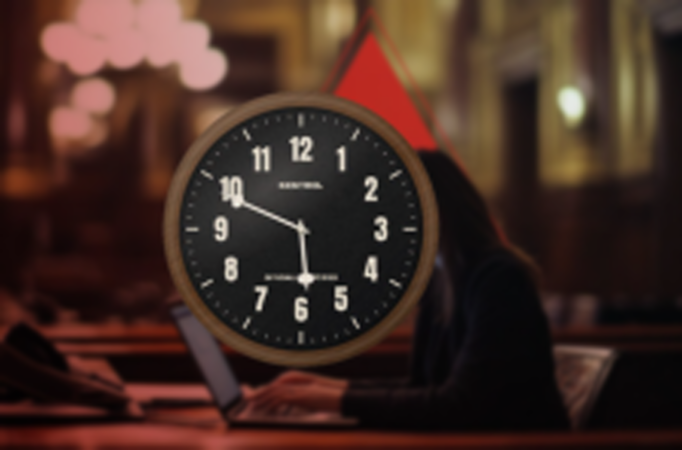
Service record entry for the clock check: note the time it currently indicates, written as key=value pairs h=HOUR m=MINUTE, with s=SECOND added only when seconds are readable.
h=5 m=49
